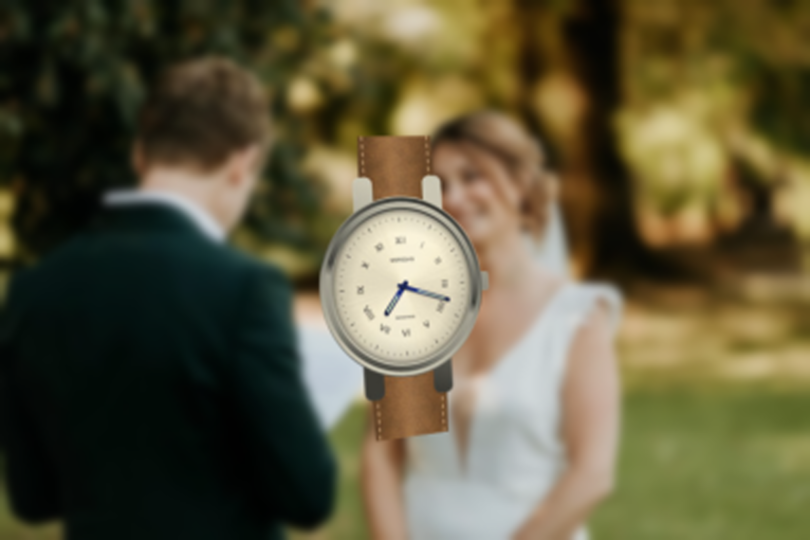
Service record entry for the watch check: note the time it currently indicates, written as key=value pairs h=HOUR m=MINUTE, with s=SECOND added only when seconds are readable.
h=7 m=18
